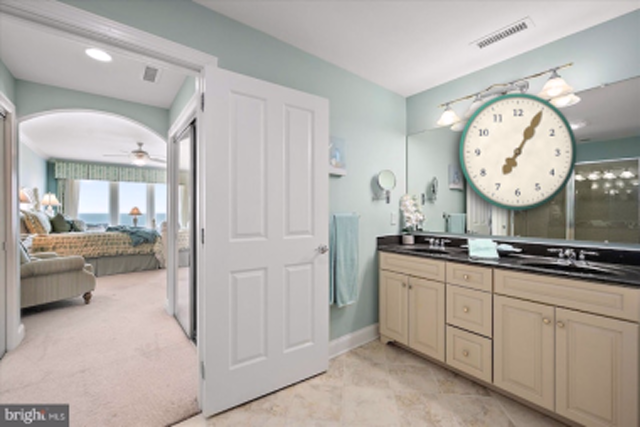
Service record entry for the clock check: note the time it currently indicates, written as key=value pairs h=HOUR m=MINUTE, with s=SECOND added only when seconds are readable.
h=7 m=5
